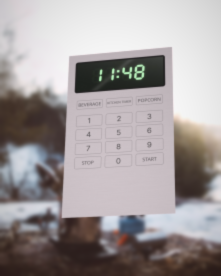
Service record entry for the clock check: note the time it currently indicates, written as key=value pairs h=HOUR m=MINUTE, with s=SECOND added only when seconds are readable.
h=11 m=48
